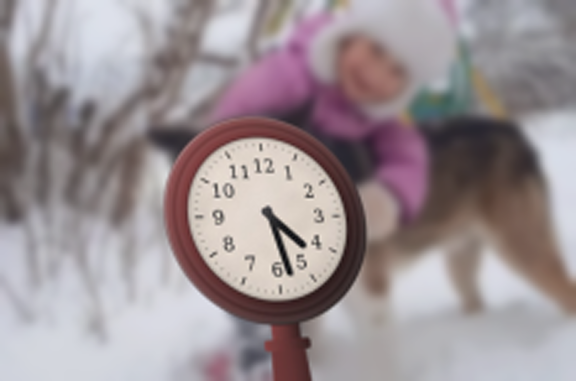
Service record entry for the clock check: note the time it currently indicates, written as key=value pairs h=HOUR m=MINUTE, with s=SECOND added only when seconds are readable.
h=4 m=28
